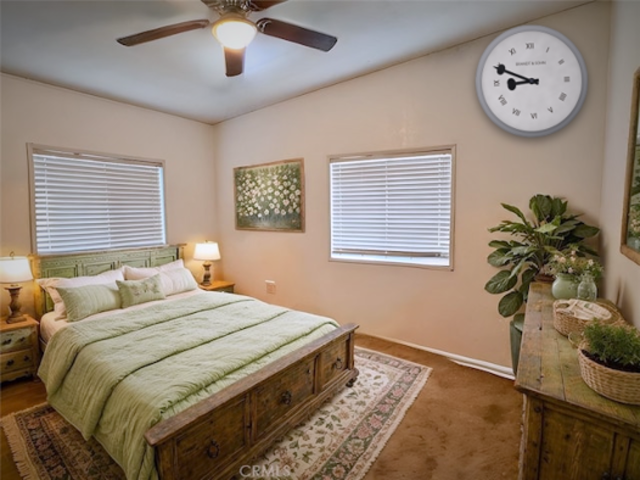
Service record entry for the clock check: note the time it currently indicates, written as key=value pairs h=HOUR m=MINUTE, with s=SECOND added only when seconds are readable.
h=8 m=49
